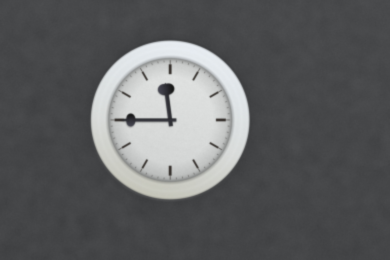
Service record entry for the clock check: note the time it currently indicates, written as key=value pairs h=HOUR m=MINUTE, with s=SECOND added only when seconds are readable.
h=11 m=45
